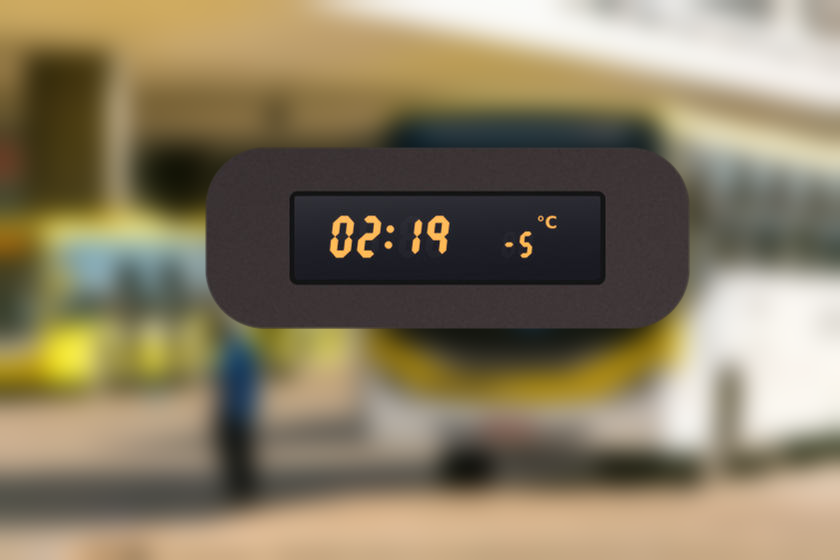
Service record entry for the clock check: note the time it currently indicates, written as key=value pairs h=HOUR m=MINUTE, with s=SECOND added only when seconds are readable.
h=2 m=19
